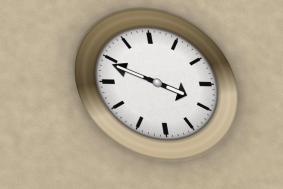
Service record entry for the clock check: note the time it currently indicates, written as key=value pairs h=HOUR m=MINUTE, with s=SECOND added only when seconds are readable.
h=3 m=49
